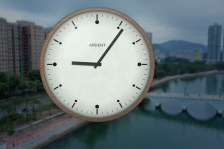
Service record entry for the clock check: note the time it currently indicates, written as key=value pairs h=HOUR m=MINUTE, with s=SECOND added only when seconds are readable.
h=9 m=6
